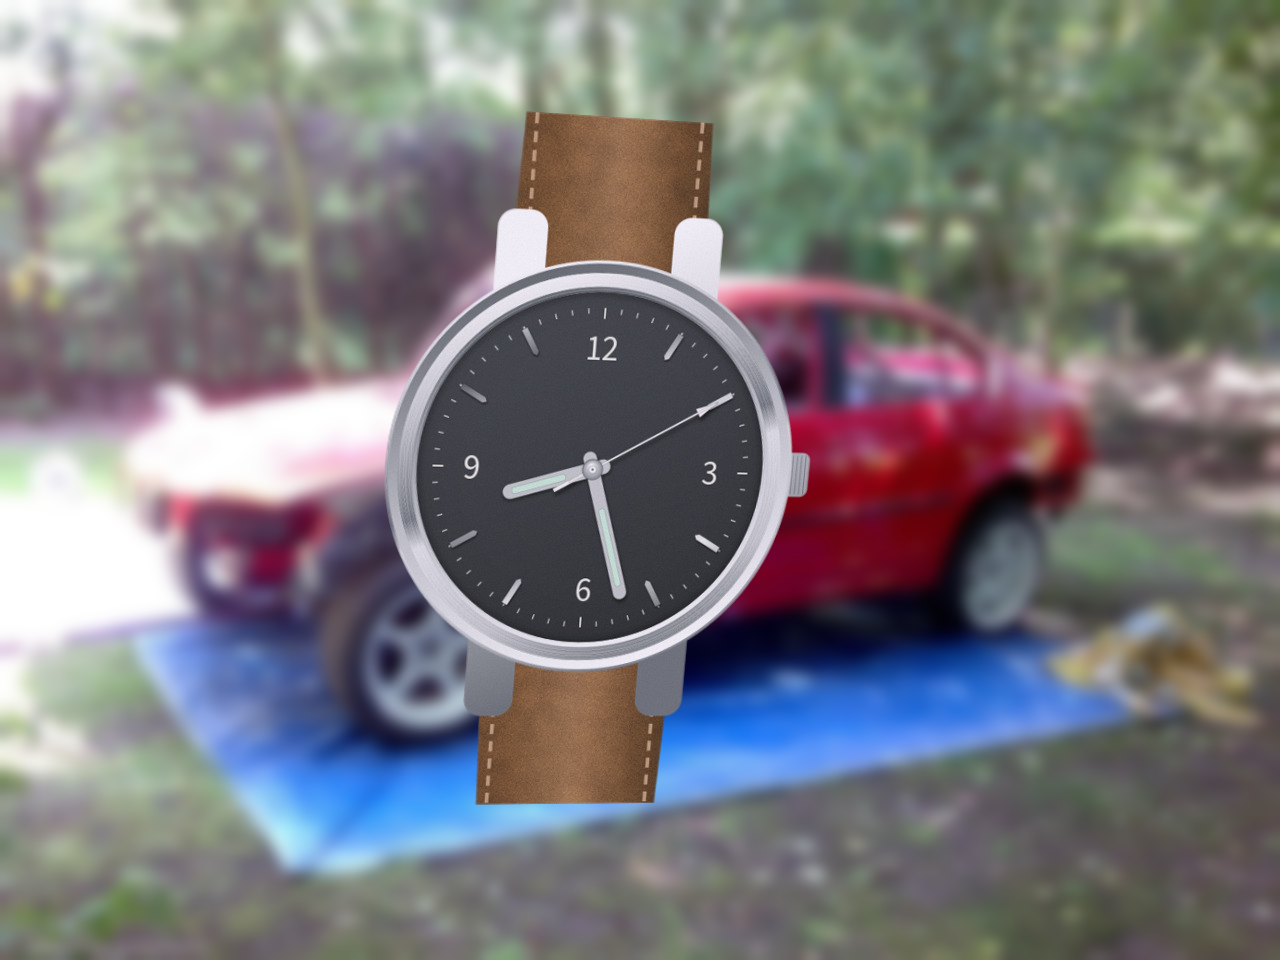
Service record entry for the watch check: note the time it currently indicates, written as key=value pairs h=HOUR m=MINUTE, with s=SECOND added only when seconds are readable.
h=8 m=27 s=10
